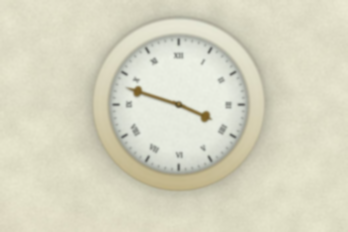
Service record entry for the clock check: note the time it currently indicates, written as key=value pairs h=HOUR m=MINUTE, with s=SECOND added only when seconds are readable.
h=3 m=48
